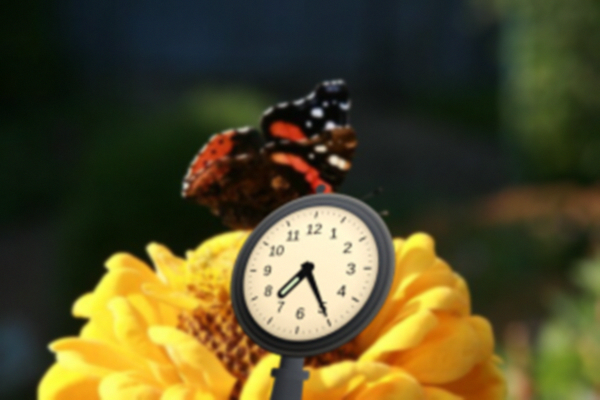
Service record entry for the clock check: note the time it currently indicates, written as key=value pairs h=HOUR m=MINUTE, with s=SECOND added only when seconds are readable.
h=7 m=25
